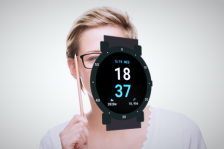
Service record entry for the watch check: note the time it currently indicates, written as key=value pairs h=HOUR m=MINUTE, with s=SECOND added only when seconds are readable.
h=18 m=37
